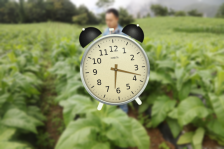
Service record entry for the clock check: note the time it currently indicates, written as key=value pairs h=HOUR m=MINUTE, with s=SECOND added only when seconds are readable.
h=6 m=18
